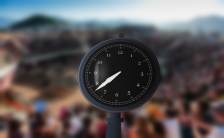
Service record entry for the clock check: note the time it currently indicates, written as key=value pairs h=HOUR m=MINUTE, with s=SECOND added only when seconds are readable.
h=7 m=38
